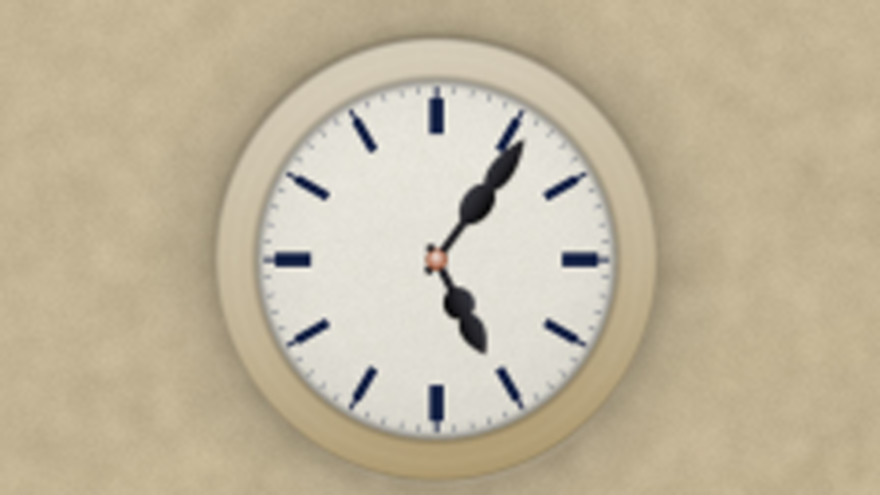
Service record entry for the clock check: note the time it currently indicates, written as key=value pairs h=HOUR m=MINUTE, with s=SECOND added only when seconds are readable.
h=5 m=6
